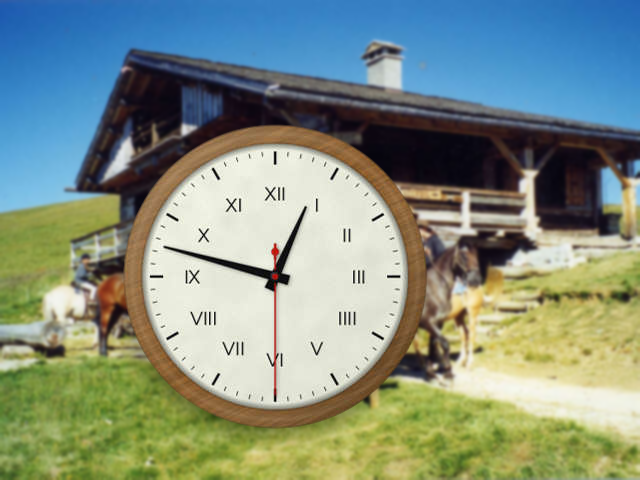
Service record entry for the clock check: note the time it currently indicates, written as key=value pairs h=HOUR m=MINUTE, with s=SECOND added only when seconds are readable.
h=12 m=47 s=30
